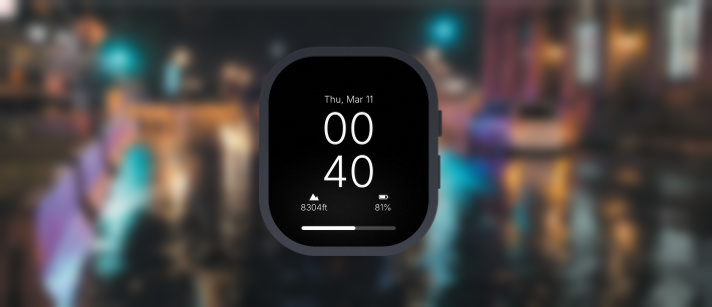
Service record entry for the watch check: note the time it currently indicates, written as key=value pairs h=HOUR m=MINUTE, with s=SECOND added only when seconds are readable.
h=0 m=40
